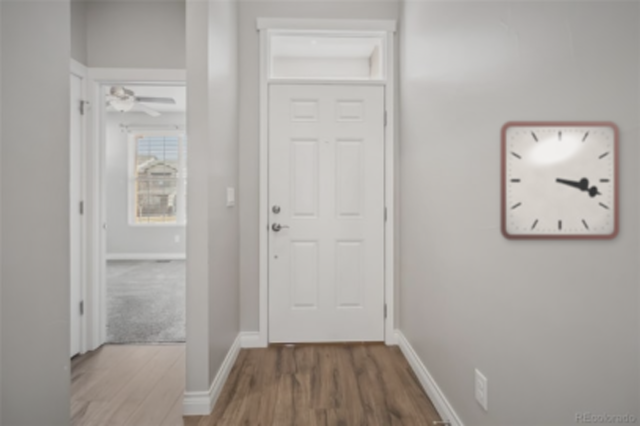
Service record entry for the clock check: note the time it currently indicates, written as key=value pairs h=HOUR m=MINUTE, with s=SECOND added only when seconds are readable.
h=3 m=18
